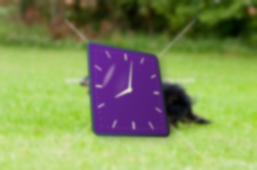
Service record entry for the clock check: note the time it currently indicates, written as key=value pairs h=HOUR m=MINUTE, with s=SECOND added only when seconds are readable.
h=8 m=2
